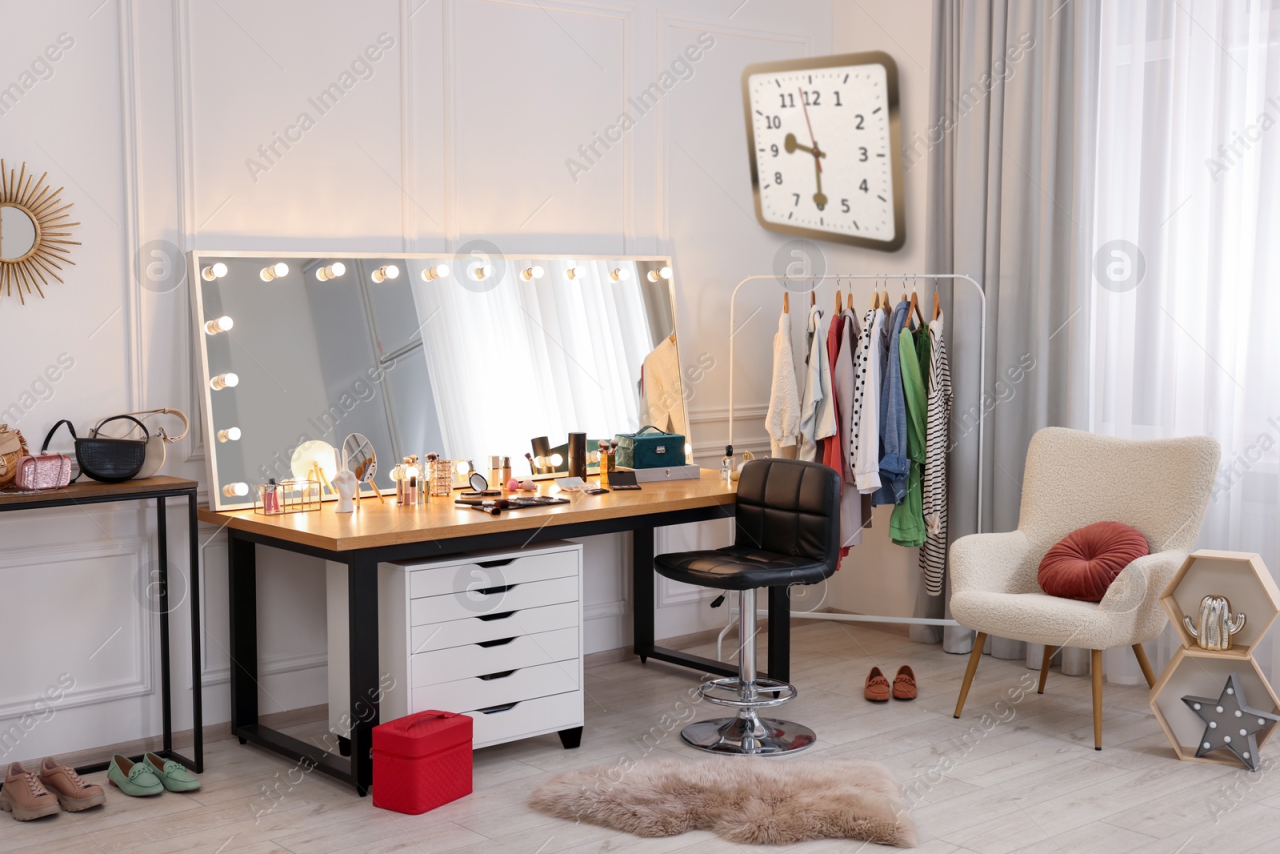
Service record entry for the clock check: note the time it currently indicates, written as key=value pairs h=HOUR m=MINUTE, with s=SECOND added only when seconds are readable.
h=9 m=29 s=58
